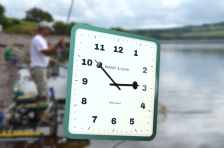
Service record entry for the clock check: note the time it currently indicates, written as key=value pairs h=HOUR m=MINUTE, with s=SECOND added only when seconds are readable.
h=2 m=52
